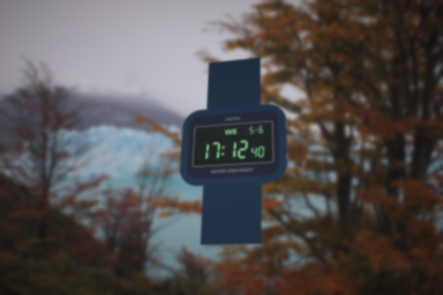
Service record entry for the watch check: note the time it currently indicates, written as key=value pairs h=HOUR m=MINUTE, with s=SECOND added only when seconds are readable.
h=17 m=12 s=40
